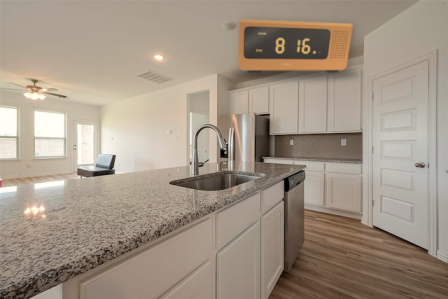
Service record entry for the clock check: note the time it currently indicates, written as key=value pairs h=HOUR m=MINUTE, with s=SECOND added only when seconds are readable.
h=8 m=16
